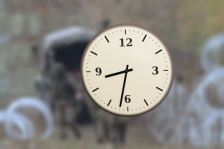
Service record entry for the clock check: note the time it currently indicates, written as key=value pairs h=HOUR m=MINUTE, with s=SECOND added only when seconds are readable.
h=8 m=32
